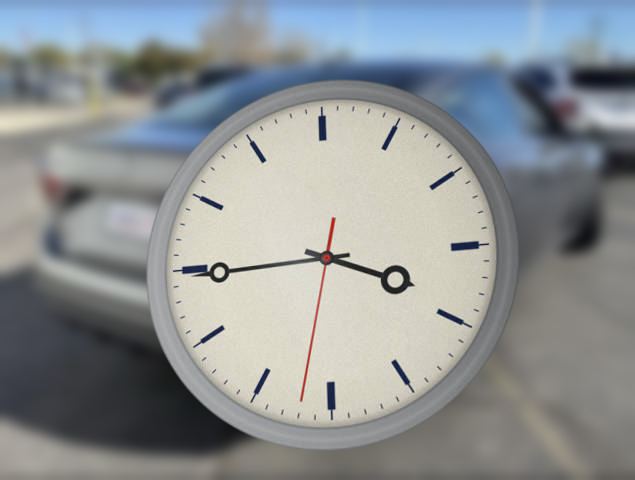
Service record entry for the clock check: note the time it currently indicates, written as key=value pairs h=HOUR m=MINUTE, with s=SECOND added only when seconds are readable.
h=3 m=44 s=32
